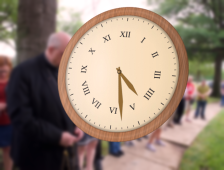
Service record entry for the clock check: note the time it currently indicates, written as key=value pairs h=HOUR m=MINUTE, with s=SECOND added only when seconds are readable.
h=4 m=28
